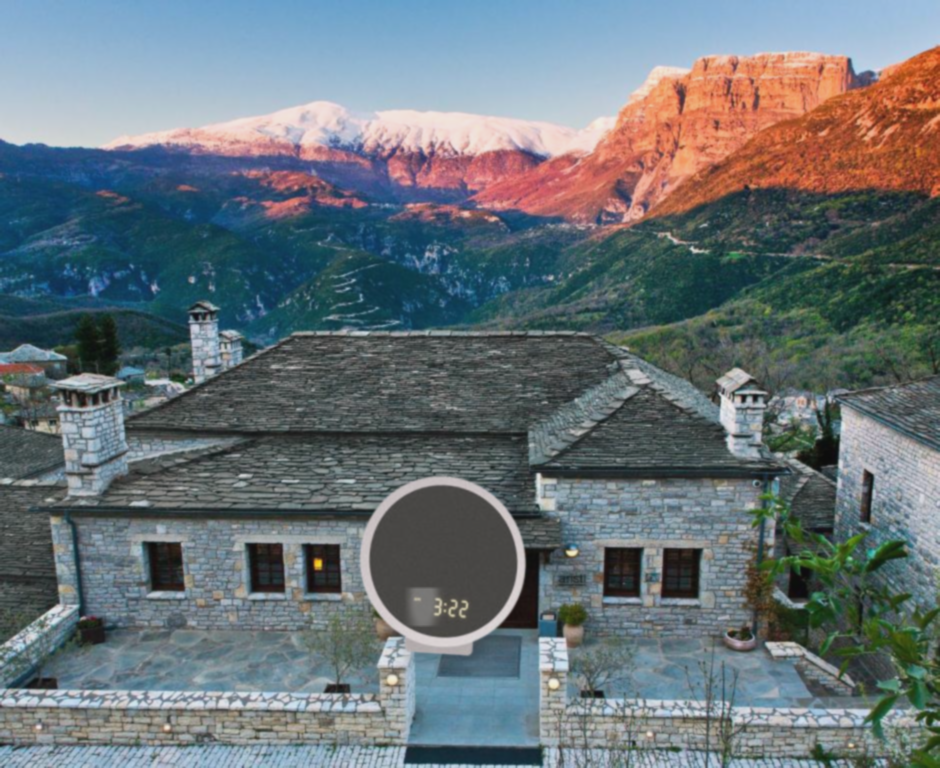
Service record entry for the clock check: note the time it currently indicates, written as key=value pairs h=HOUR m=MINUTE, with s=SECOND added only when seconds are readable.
h=3 m=22
